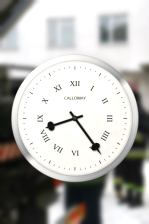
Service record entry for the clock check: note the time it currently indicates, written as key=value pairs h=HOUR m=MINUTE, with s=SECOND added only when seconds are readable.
h=8 m=24
